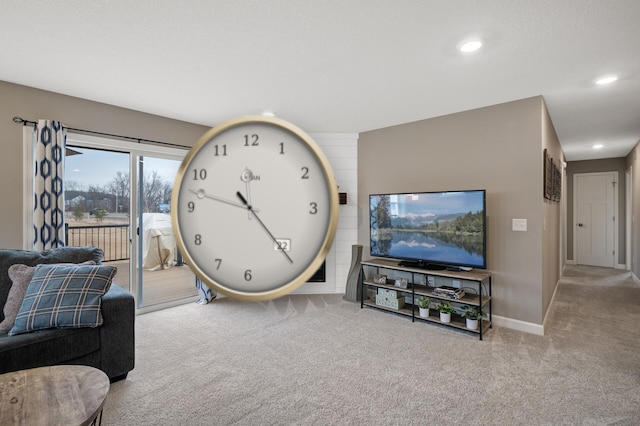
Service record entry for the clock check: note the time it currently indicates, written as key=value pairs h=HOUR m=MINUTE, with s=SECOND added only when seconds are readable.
h=11 m=47 s=23
